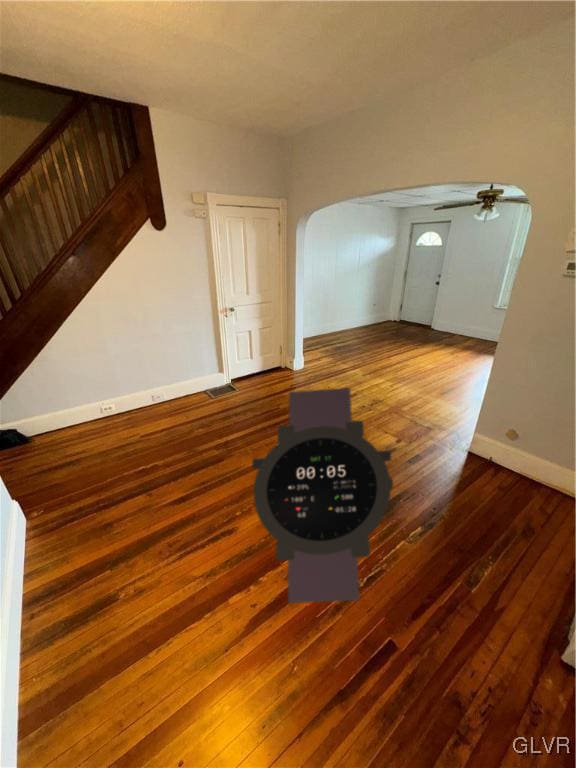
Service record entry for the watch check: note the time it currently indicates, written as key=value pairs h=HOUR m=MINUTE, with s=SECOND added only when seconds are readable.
h=0 m=5
